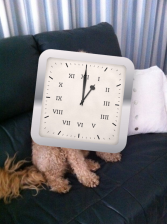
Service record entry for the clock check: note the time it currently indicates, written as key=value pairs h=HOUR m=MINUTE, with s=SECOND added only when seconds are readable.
h=1 m=0
